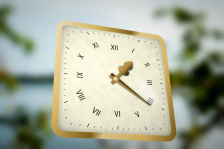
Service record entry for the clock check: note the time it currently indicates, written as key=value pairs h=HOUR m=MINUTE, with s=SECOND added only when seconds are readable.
h=1 m=21
